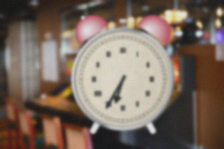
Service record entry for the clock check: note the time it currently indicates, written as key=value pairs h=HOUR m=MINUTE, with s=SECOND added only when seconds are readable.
h=6 m=35
